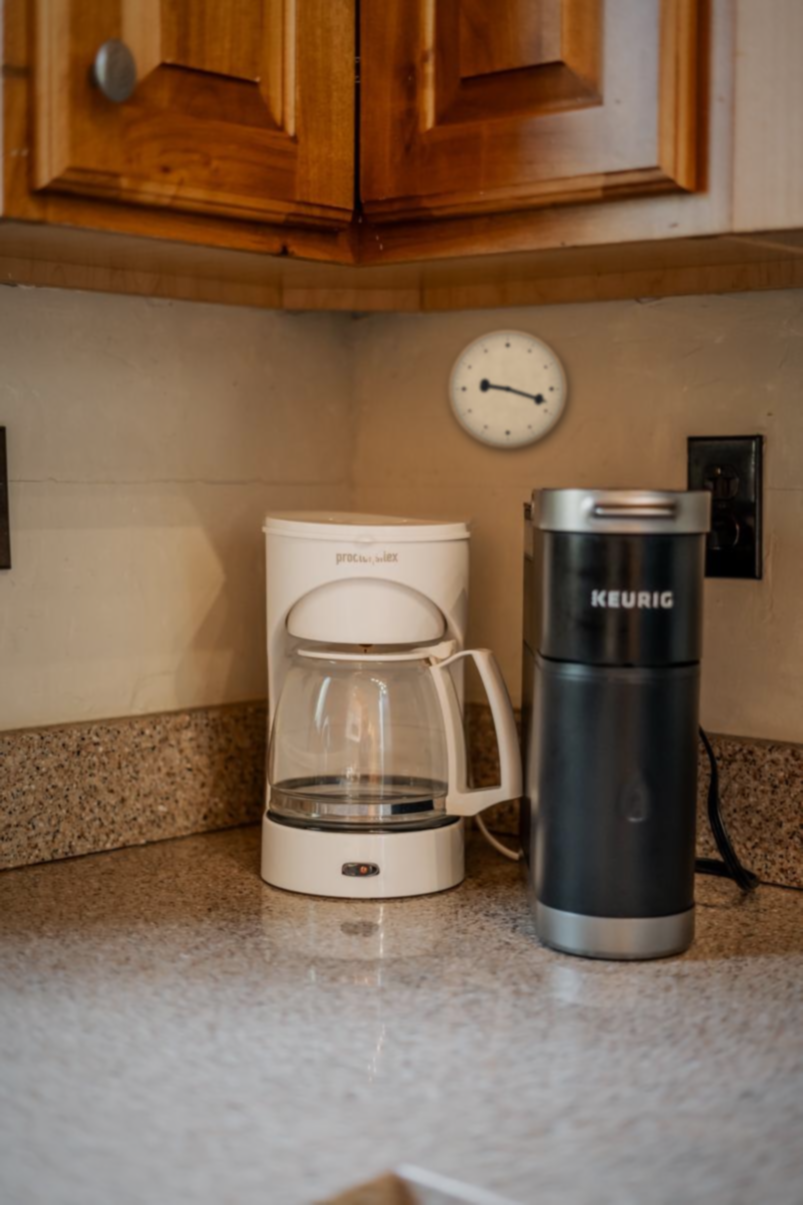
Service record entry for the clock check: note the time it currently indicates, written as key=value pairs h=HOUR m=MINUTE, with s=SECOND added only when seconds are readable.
h=9 m=18
